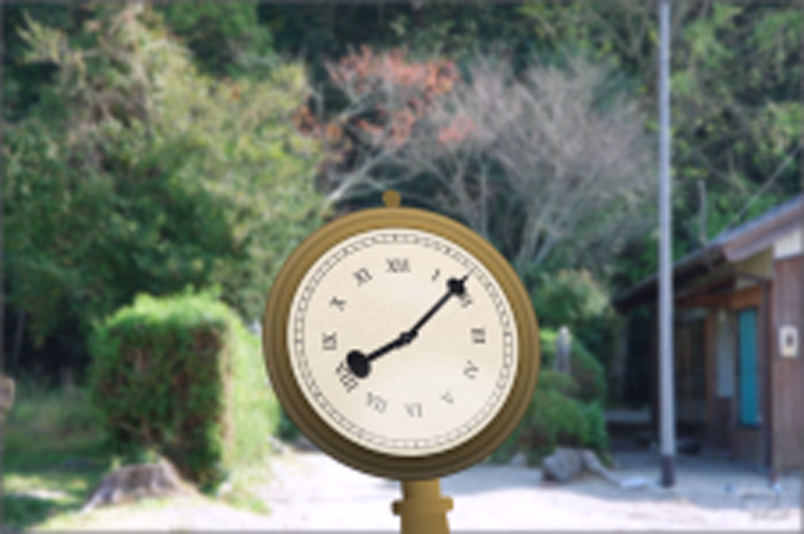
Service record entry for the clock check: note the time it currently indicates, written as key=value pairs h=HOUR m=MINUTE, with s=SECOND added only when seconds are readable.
h=8 m=8
